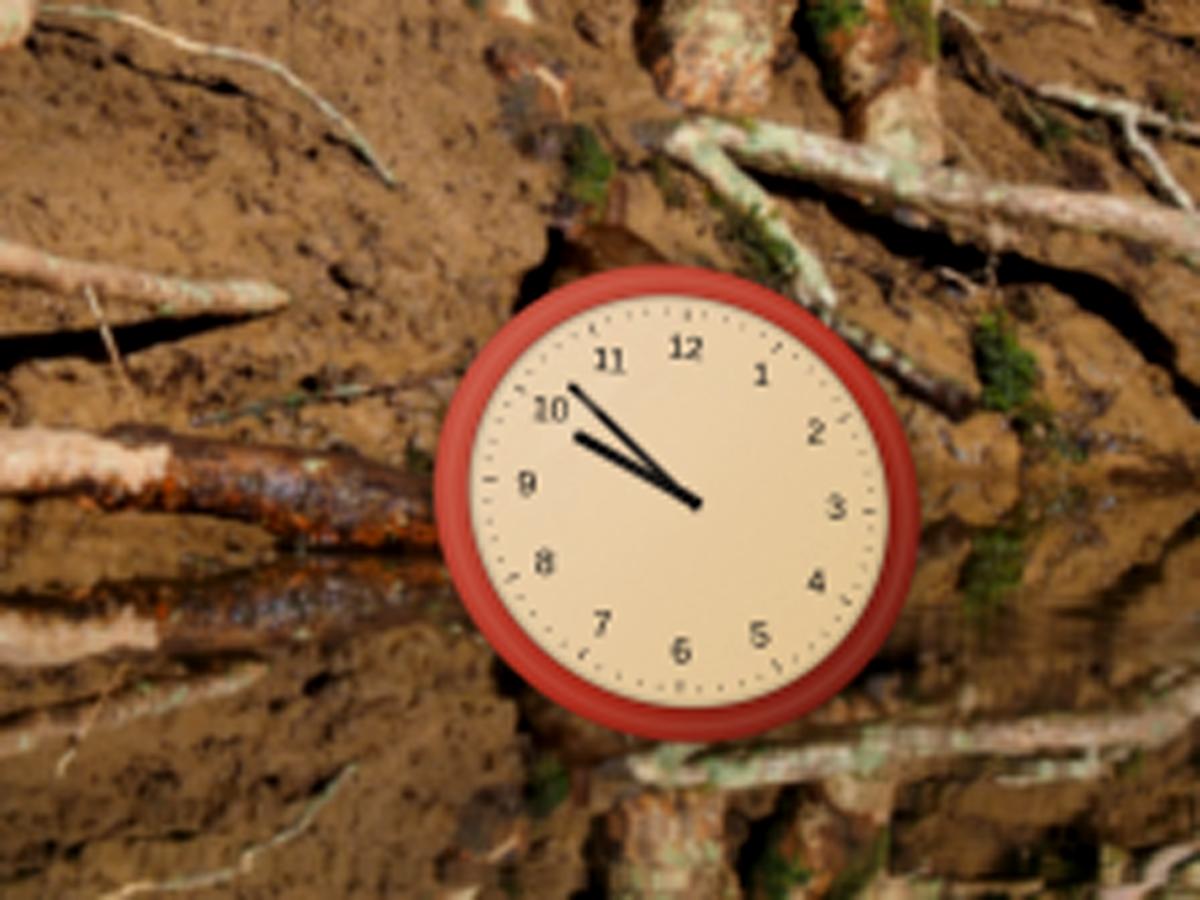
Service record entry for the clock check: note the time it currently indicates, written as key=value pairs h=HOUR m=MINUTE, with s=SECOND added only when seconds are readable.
h=9 m=52
